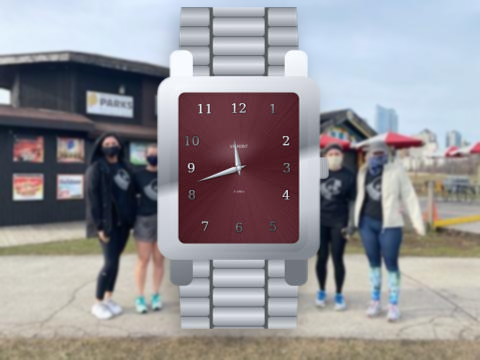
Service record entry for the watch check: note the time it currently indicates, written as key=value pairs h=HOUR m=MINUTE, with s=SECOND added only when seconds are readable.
h=11 m=42
